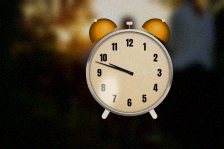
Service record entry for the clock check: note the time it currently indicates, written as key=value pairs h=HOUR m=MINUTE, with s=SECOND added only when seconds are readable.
h=9 m=48
